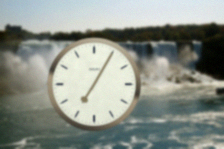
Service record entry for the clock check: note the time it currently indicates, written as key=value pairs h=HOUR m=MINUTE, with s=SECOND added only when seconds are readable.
h=7 m=5
